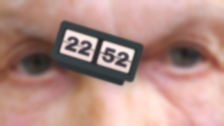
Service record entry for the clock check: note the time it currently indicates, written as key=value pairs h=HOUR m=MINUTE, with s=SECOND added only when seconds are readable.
h=22 m=52
